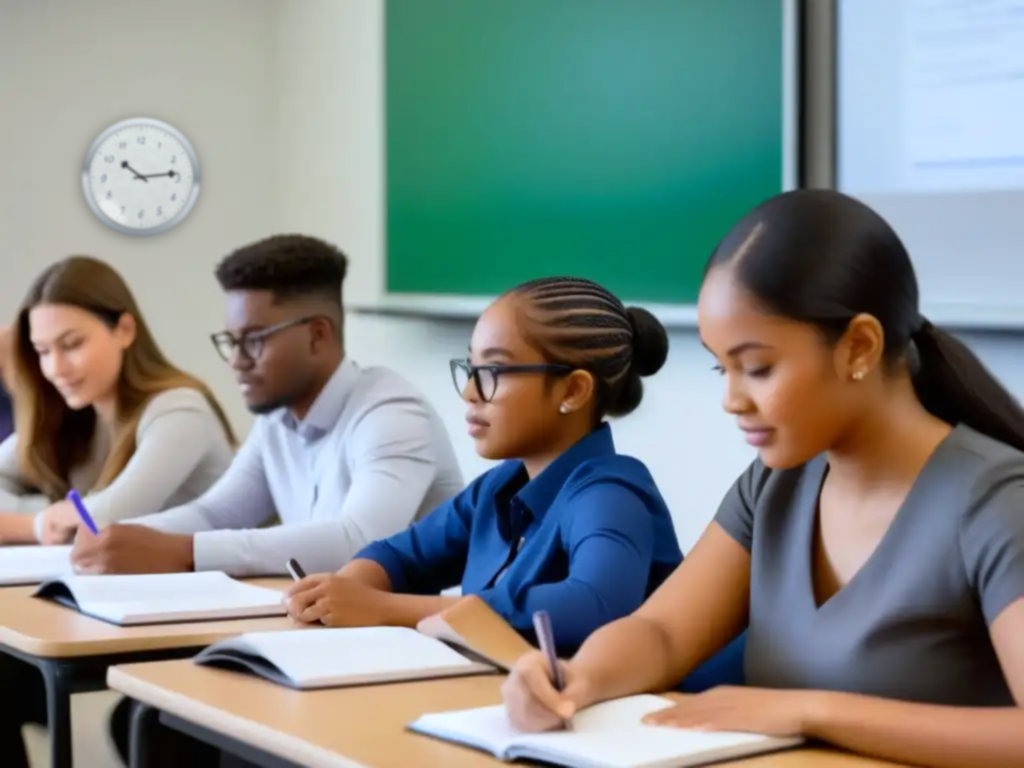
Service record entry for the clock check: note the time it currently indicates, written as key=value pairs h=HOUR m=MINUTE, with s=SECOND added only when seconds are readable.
h=10 m=14
